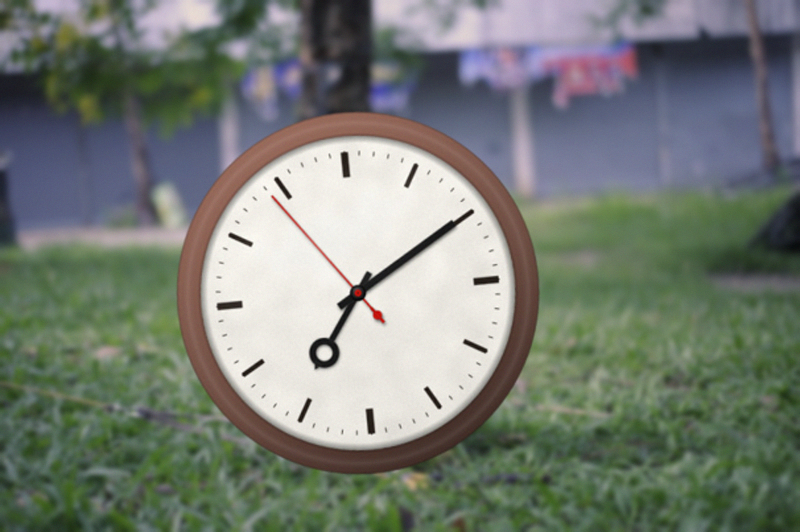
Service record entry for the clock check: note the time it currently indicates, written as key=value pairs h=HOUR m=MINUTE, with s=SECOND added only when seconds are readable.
h=7 m=9 s=54
